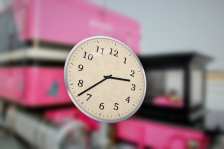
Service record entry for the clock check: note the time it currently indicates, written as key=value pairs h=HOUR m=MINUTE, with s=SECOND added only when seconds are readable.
h=2 m=37
